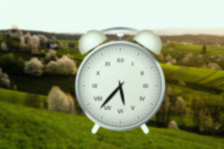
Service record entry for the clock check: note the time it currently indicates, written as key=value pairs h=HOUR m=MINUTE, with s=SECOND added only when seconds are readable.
h=5 m=37
